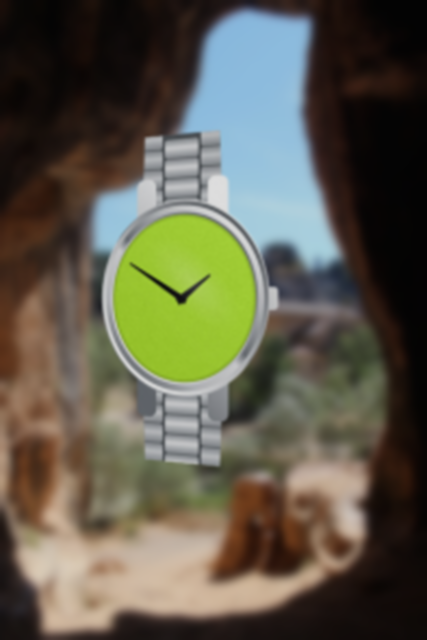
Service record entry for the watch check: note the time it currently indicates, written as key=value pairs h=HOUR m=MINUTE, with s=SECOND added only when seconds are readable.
h=1 m=50
